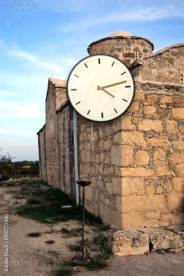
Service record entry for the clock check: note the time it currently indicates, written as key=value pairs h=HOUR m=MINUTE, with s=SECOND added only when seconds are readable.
h=4 m=13
